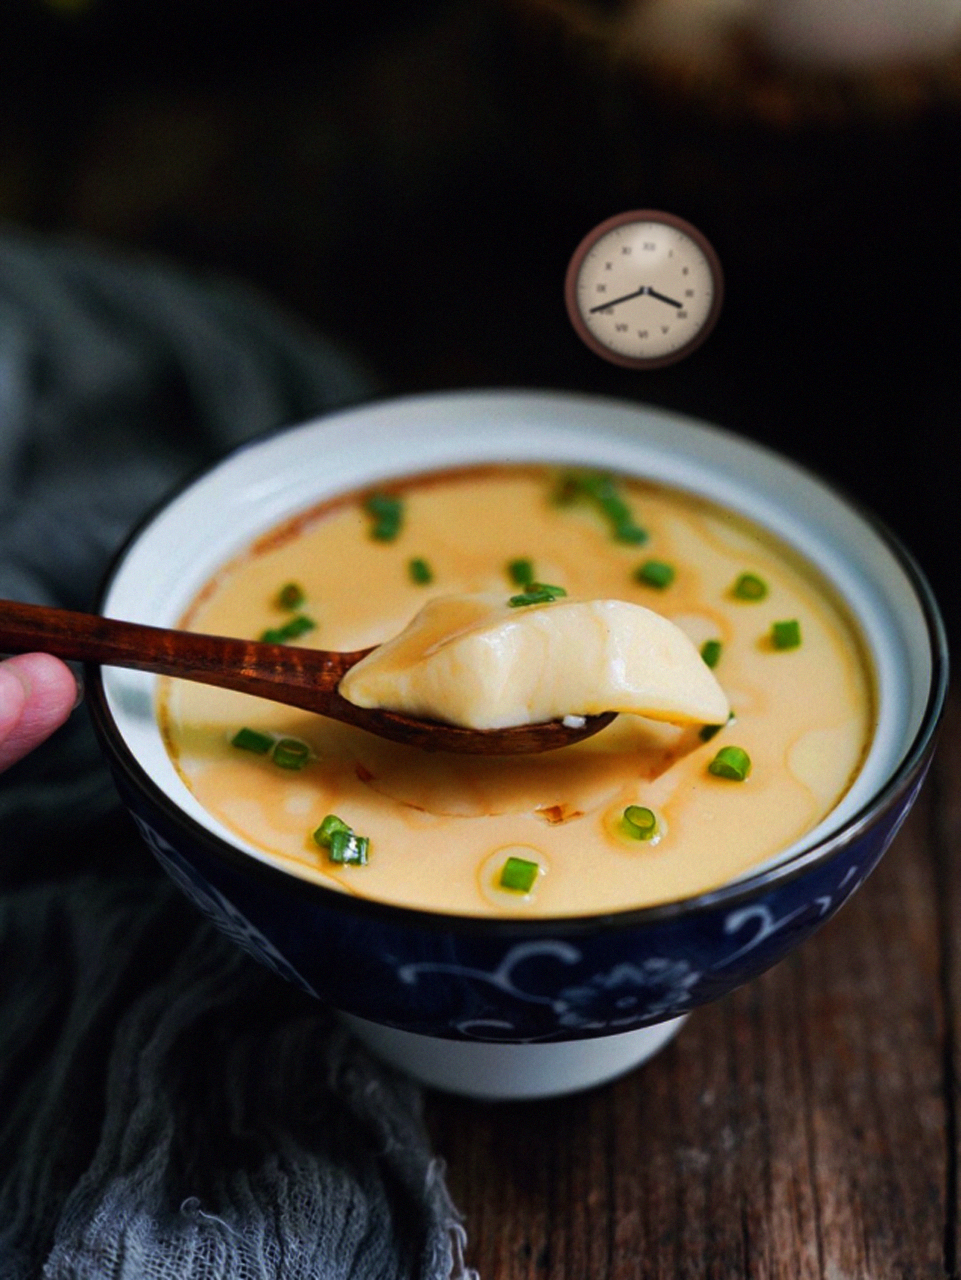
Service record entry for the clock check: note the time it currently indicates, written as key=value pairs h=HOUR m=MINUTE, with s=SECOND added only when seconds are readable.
h=3 m=41
